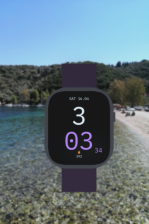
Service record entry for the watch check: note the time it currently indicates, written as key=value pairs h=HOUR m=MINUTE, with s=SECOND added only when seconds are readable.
h=3 m=3
